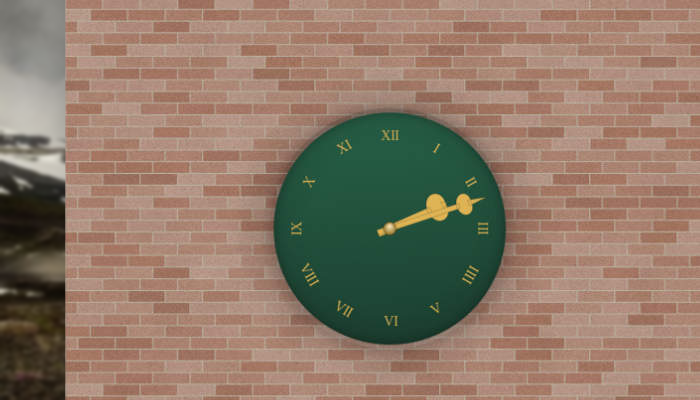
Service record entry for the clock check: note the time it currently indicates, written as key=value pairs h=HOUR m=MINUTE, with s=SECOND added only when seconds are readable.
h=2 m=12
